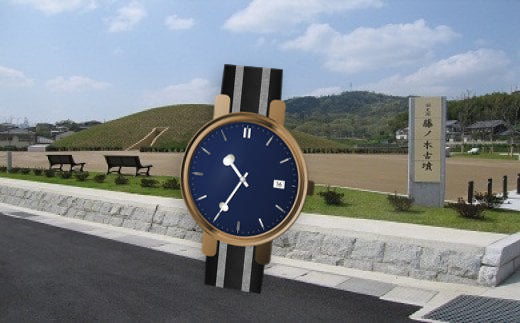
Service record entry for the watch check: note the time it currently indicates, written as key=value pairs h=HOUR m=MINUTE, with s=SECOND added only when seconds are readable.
h=10 m=35
